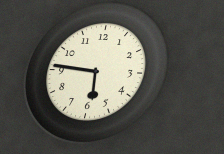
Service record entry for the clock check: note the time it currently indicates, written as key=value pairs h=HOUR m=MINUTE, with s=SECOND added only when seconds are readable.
h=5 m=46
